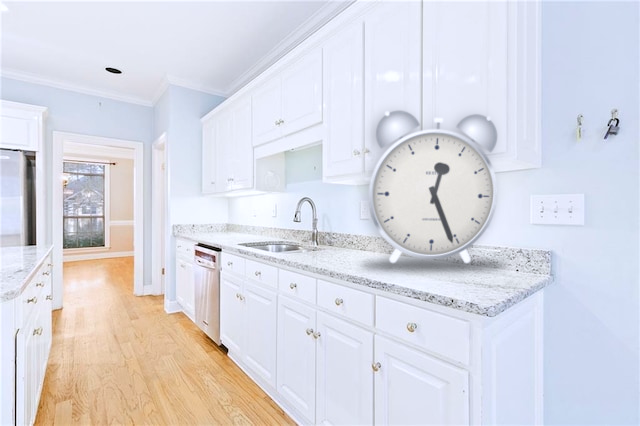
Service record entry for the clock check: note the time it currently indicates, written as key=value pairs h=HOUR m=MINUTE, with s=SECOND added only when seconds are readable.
h=12 m=26
